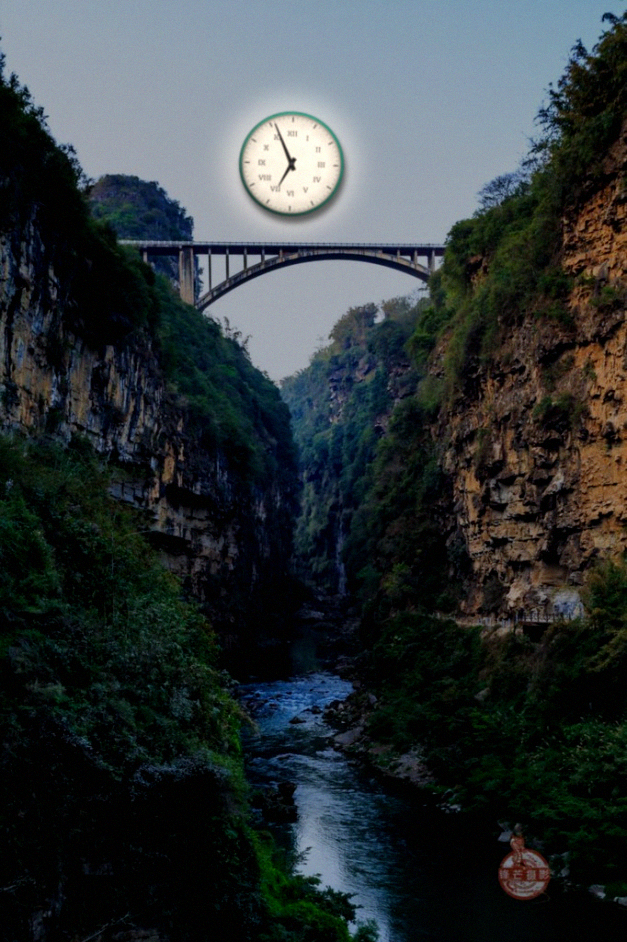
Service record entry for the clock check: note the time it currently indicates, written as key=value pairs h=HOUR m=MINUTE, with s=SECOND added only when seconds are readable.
h=6 m=56
